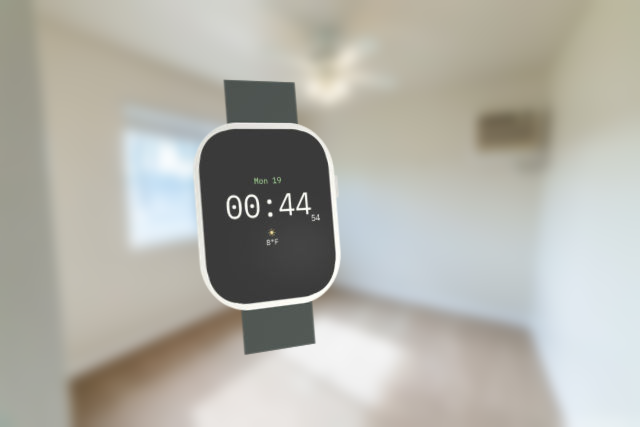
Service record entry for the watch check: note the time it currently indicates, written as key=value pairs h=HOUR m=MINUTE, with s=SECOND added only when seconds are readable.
h=0 m=44 s=54
